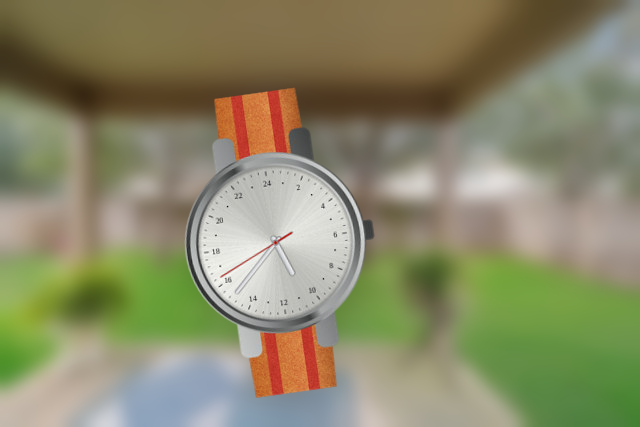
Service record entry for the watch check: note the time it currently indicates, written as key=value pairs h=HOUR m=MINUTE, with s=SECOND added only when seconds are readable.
h=10 m=37 s=41
